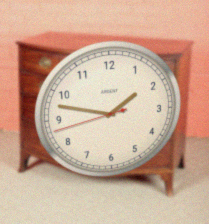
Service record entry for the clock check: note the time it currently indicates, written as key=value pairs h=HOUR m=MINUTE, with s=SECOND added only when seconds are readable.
h=1 m=47 s=43
